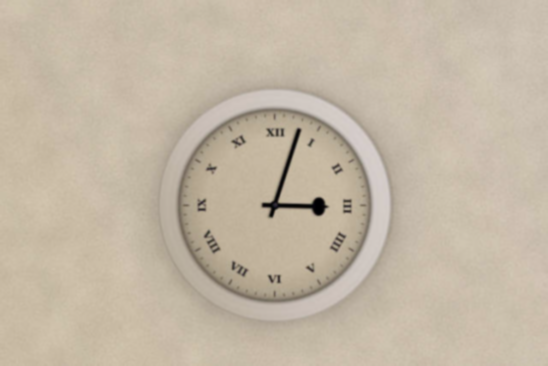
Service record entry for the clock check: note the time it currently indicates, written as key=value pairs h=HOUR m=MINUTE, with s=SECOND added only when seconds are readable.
h=3 m=3
